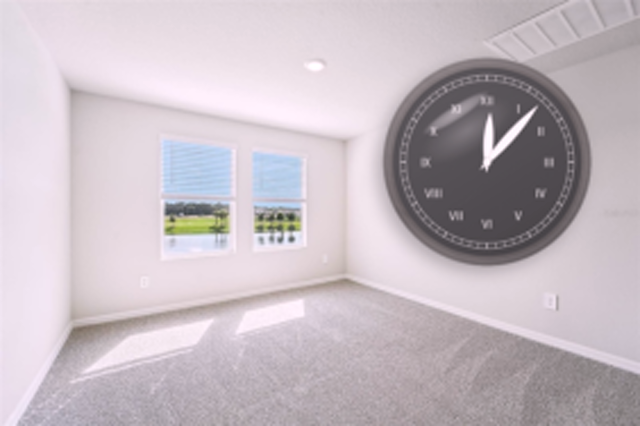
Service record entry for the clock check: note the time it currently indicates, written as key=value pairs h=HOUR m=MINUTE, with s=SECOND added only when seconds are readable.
h=12 m=7
